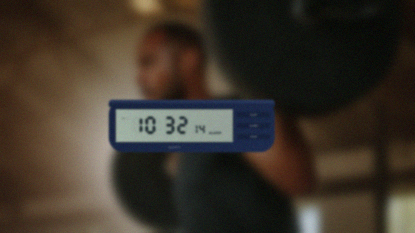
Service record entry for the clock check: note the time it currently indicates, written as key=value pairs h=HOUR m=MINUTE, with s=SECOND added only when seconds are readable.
h=10 m=32
